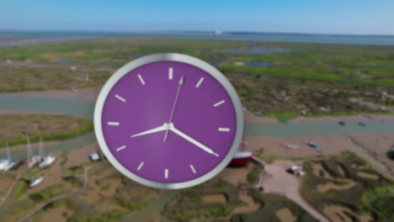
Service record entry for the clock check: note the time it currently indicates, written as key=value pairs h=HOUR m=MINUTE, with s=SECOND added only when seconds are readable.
h=8 m=20 s=2
